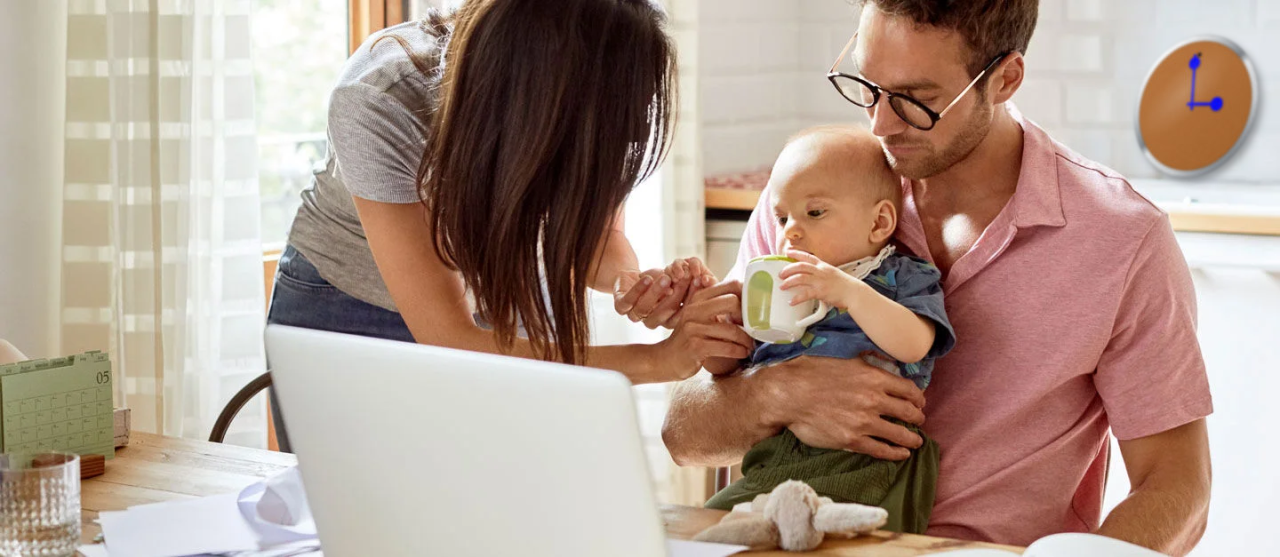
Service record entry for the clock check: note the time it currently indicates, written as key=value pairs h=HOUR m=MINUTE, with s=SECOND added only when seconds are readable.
h=2 m=59
